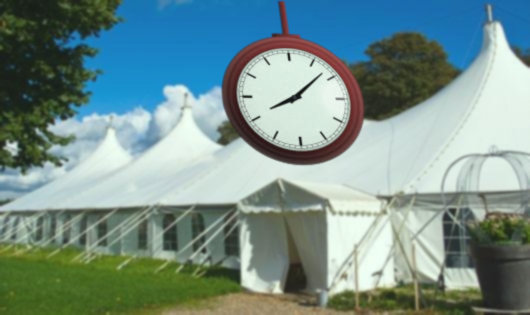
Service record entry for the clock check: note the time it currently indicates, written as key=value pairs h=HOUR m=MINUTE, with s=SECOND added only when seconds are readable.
h=8 m=8
